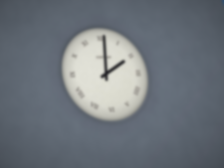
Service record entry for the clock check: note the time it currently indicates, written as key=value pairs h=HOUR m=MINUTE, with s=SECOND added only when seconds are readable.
h=2 m=1
